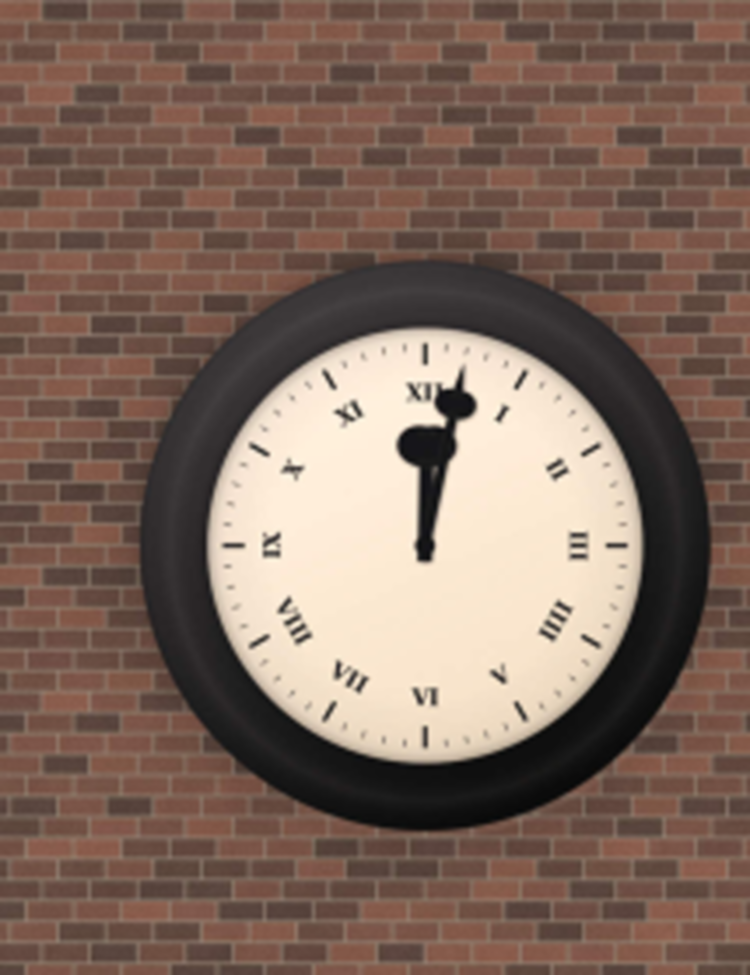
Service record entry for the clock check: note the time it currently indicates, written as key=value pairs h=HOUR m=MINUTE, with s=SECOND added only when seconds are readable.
h=12 m=2
